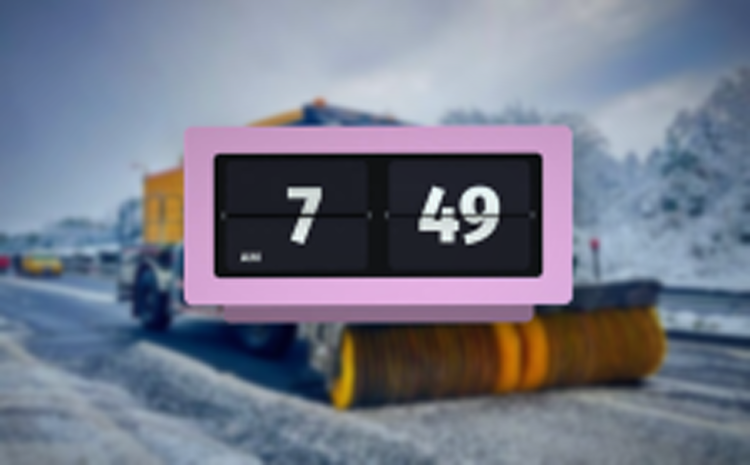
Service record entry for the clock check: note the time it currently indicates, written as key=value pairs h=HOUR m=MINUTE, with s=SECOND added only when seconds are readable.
h=7 m=49
